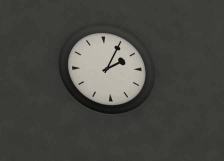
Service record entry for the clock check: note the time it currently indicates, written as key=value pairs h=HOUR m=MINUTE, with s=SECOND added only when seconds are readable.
h=2 m=5
